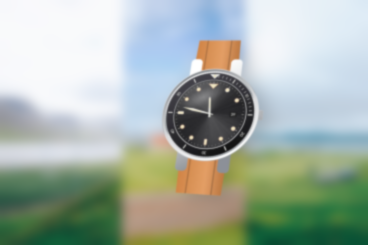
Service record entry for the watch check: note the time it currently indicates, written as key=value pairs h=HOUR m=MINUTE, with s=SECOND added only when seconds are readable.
h=11 m=47
